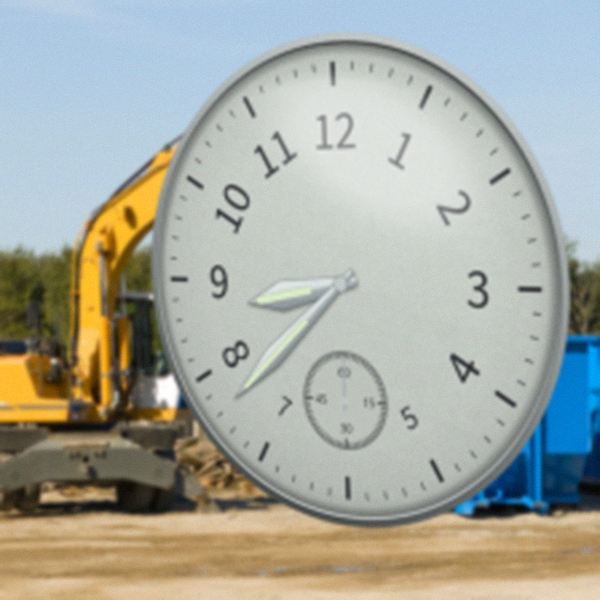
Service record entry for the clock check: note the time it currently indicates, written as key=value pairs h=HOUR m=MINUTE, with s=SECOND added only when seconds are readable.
h=8 m=38
